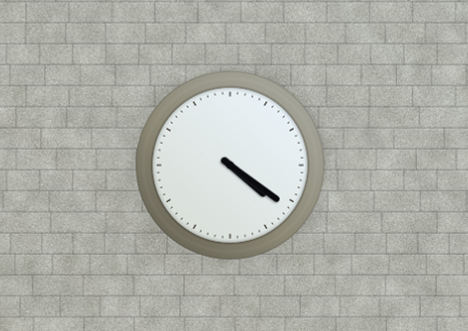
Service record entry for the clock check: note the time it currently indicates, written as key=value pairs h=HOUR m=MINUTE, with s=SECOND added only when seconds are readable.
h=4 m=21
